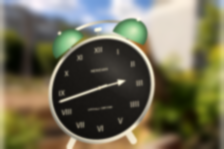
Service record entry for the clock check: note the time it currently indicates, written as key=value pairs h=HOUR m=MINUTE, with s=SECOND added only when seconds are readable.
h=2 m=43
